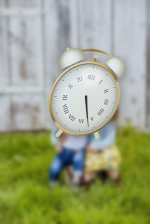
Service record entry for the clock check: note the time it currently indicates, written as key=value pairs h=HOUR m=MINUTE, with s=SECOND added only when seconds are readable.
h=5 m=27
